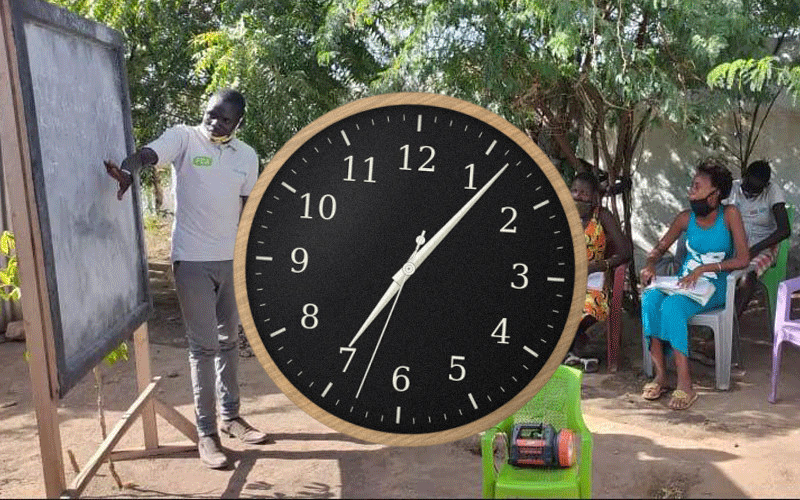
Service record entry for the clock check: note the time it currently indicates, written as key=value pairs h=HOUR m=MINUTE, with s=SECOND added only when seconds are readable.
h=7 m=6 s=33
